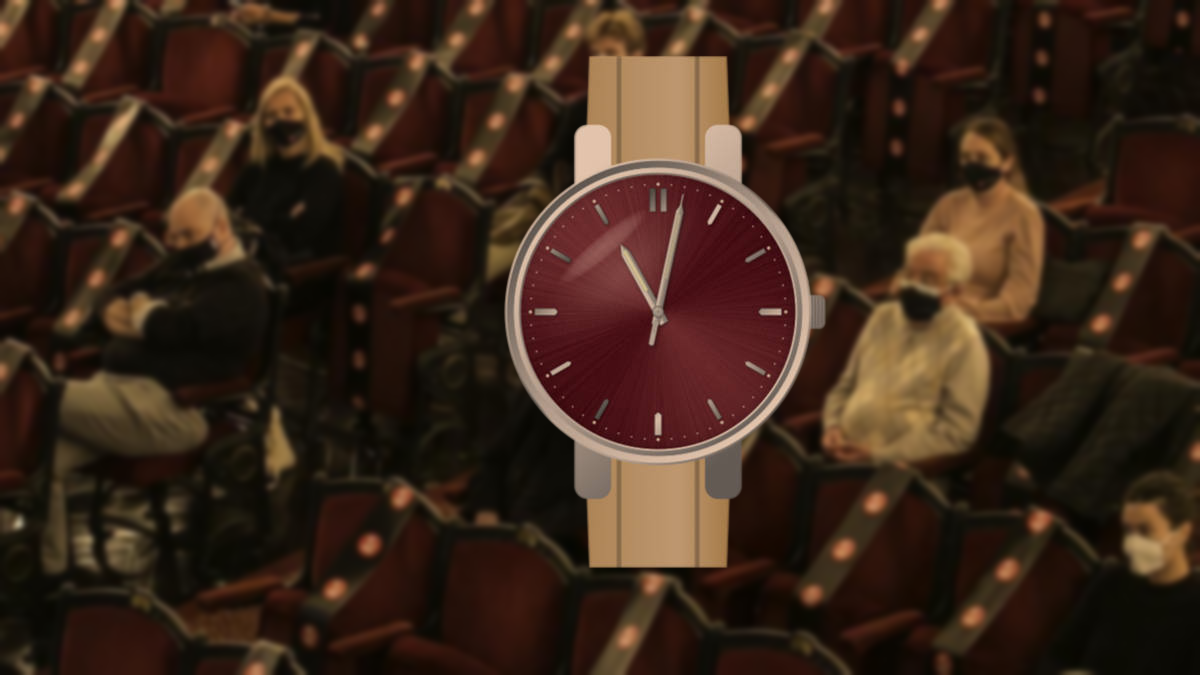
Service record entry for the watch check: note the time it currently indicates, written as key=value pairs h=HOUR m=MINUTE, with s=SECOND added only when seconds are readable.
h=11 m=2 s=2
